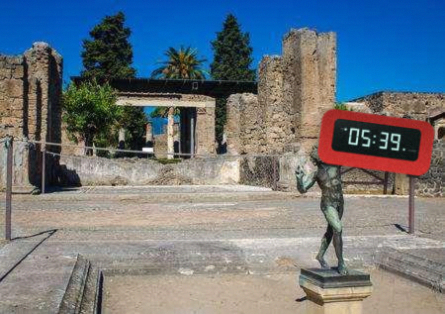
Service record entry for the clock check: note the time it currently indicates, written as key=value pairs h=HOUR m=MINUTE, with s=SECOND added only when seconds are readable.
h=5 m=39
